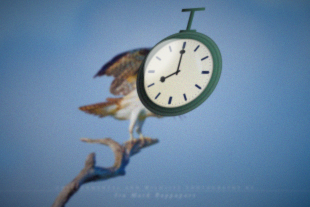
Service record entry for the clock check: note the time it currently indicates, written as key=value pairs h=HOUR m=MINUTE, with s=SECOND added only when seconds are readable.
h=8 m=0
